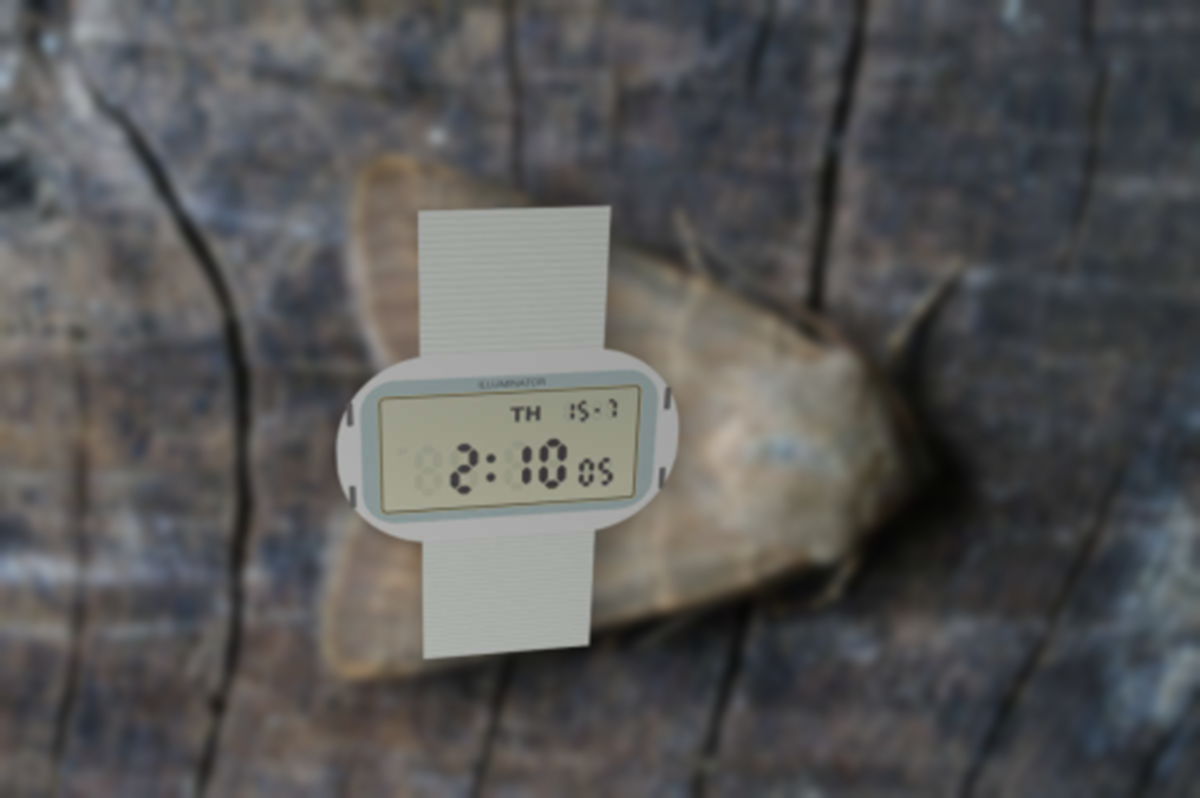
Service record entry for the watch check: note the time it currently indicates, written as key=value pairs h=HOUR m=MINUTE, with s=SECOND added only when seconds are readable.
h=2 m=10 s=5
